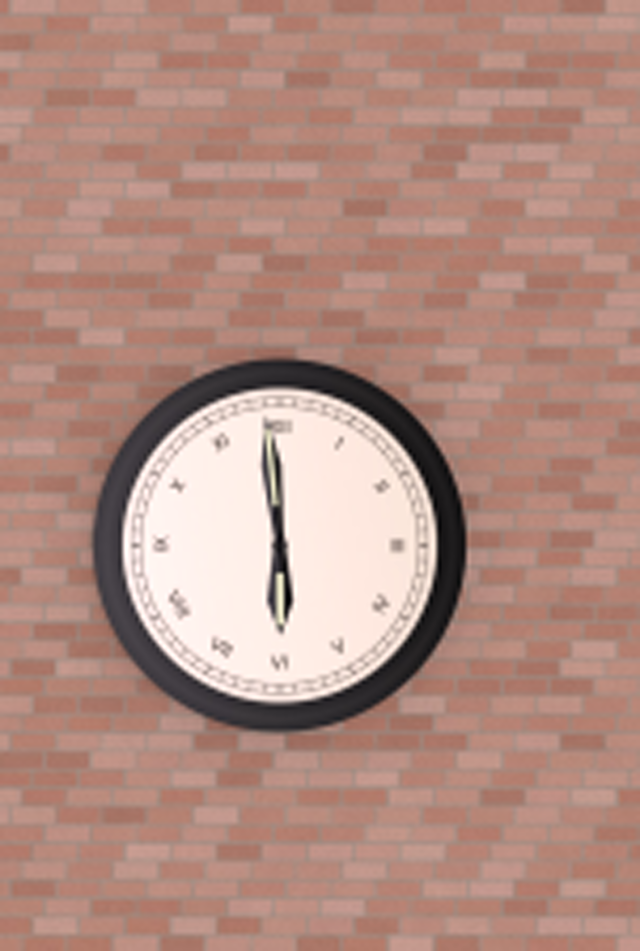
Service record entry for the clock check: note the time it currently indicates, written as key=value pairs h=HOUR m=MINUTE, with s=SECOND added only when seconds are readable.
h=5 m=59
